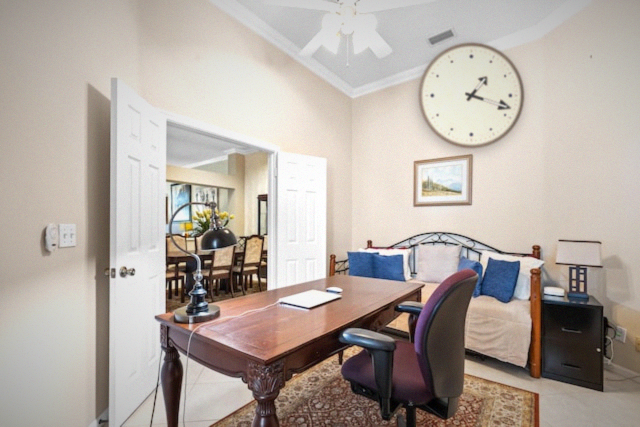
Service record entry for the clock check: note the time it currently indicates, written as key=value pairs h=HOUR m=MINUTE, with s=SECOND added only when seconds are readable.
h=1 m=18
